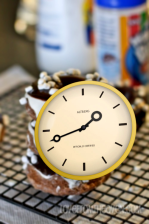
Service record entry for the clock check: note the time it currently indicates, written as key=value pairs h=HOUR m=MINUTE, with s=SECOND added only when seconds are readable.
h=1 m=42
